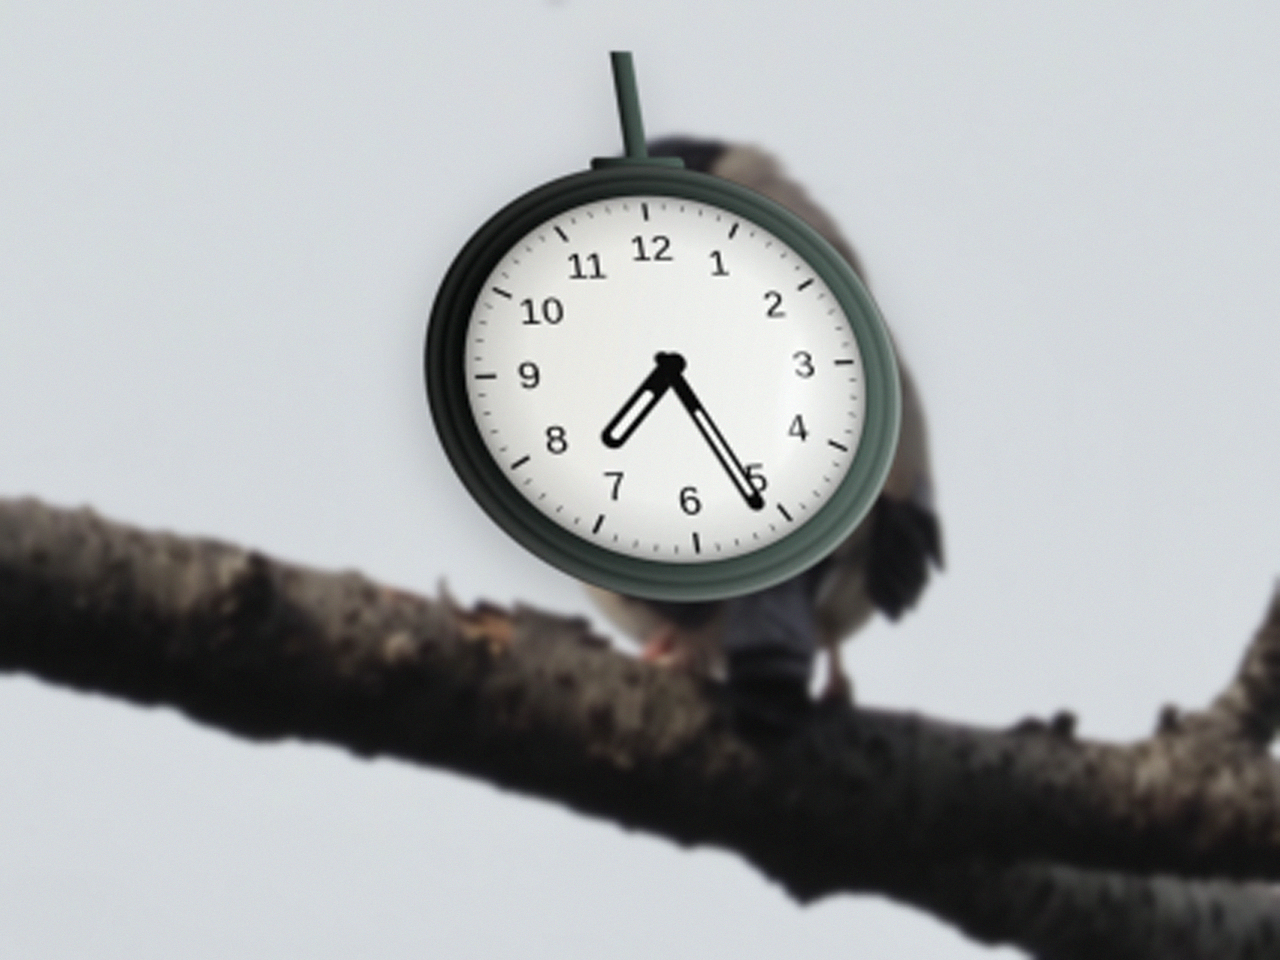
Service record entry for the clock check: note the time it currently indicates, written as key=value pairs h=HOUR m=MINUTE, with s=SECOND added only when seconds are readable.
h=7 m=26
